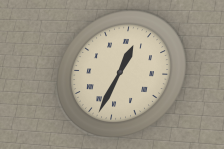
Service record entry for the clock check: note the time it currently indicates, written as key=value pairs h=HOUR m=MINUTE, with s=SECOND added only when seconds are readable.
h=12 m=33
